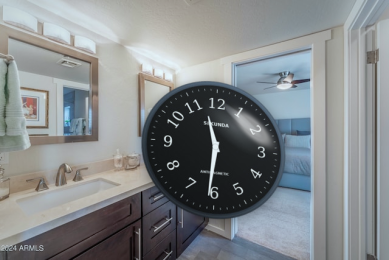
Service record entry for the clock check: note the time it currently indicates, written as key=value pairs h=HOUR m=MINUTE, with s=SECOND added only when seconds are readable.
h=11 m=31
